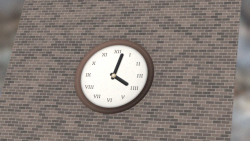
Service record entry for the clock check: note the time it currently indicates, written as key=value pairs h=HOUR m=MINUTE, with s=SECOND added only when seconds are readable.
h=4 m=2
